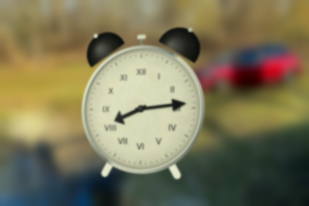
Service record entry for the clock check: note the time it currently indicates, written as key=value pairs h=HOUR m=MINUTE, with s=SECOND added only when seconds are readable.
h=8 m=14
